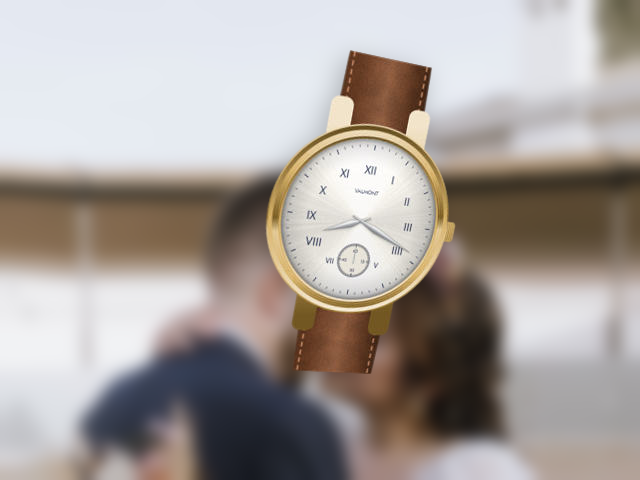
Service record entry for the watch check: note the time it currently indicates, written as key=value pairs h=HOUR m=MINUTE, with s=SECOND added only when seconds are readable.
h=8 m=19
